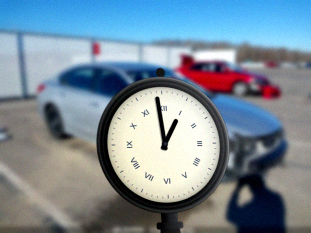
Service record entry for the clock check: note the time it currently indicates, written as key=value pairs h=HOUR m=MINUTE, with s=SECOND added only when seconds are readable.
h=12 m=59
